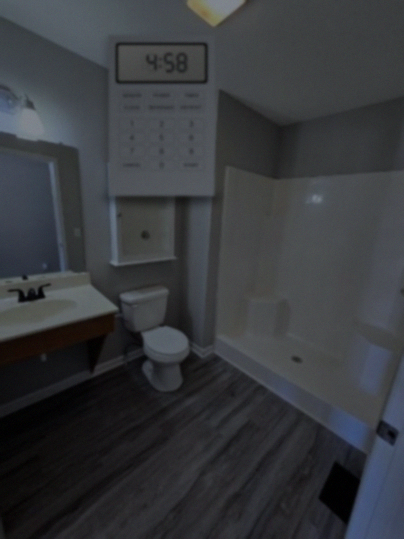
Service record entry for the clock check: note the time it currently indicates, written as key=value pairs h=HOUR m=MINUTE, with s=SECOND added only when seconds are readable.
h=4 m=58
